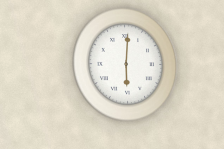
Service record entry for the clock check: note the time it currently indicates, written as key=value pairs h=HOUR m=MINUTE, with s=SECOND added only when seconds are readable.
h=6 m=1
